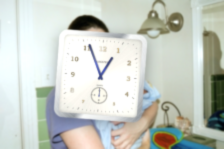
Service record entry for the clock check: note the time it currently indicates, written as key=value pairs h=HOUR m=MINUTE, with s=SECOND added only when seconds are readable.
h=12 m=56
